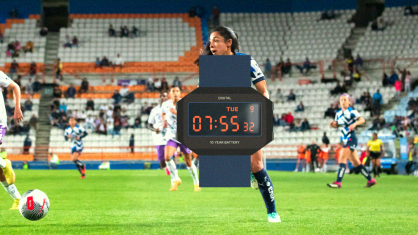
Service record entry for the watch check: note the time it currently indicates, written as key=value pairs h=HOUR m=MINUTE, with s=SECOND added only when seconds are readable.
h=7 m=55 s=32
